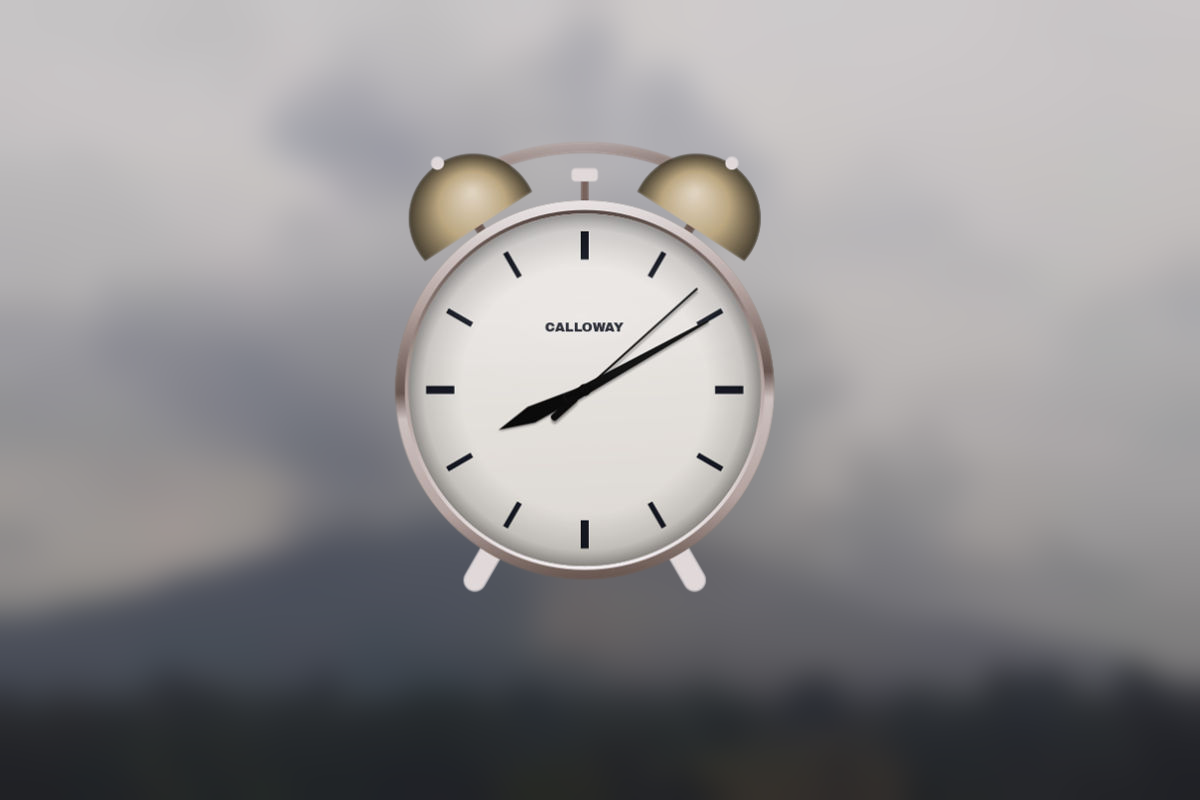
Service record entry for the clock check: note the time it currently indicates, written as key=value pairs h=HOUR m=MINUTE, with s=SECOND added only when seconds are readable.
h=8 m=10 s=8
